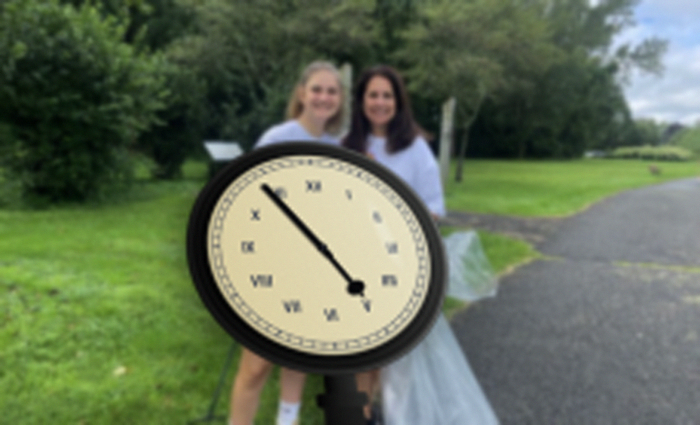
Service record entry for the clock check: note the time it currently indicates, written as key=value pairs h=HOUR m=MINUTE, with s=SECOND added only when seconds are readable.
h=4 m=54
